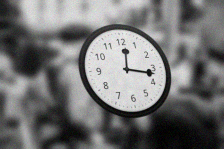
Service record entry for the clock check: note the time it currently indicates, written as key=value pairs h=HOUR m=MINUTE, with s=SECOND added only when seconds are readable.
h=12 m=17
